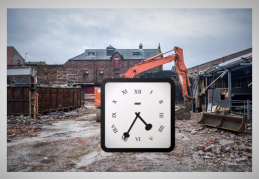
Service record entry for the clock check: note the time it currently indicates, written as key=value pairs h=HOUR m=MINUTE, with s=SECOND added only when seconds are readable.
h=4 m=35
